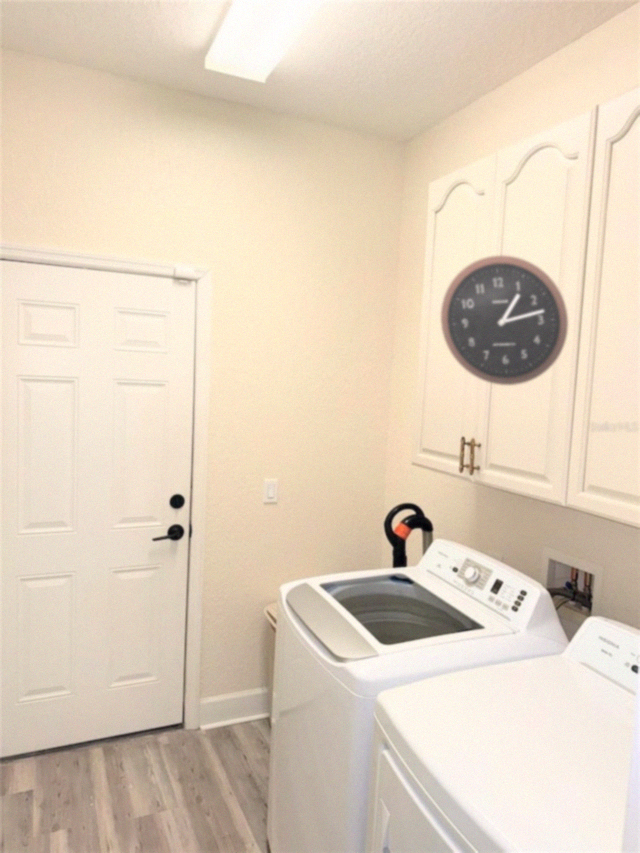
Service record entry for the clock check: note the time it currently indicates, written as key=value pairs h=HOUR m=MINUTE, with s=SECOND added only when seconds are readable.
h=1 m=13
